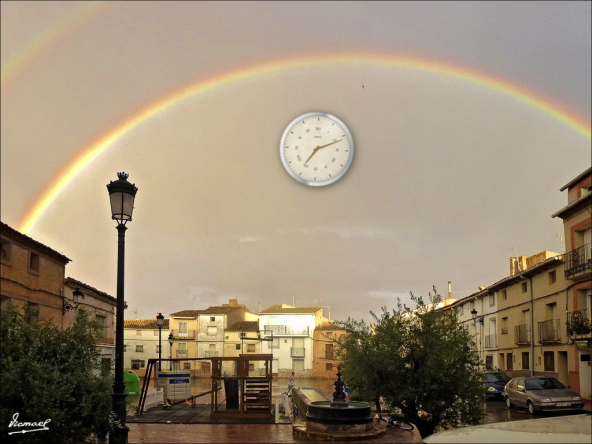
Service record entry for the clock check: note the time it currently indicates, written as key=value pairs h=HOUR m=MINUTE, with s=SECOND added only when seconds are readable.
h=7 m=11
